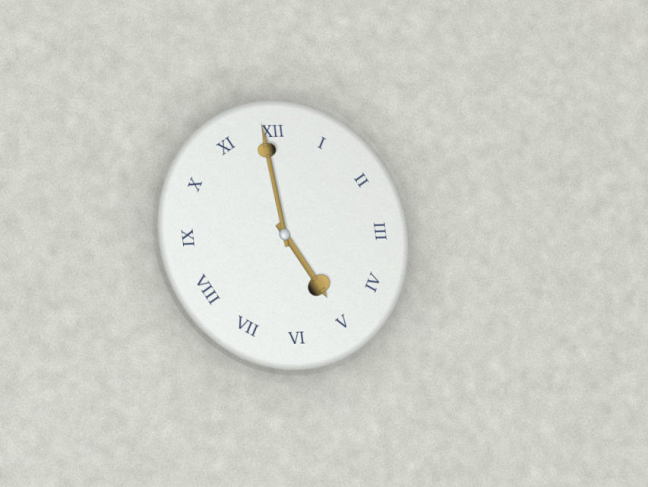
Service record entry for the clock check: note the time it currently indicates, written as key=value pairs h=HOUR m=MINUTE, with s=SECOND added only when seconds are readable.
h=4 m=59
